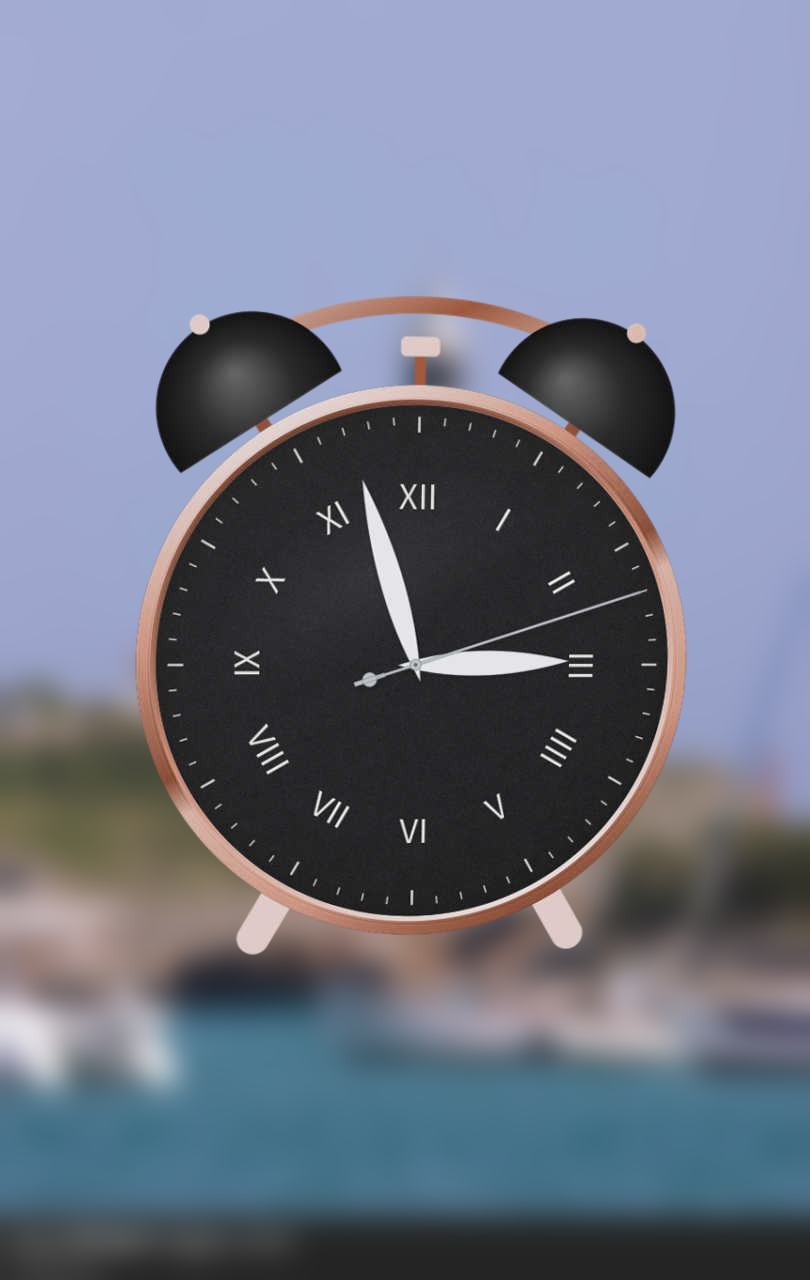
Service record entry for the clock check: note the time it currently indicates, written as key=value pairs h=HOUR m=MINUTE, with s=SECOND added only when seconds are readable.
h=2 m=57 s=12
